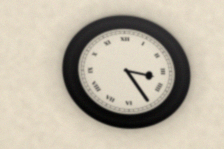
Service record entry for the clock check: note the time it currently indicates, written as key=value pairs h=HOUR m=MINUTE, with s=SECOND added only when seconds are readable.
h=3 m=25
